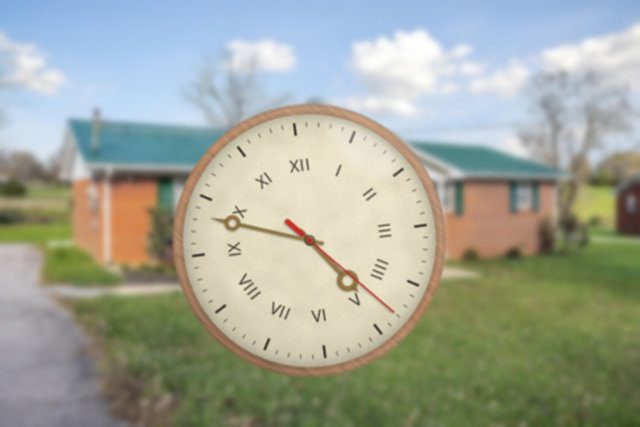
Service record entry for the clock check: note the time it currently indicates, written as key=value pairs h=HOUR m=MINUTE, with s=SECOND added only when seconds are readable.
h=4 m=48 s=23
